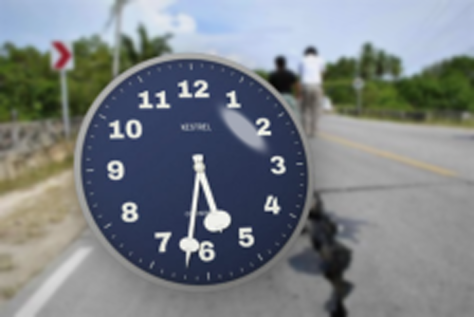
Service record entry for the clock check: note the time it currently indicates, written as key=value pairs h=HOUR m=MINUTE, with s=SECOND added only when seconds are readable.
h=5 m=32
